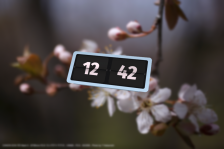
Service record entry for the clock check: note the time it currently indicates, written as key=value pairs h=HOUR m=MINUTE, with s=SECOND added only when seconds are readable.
h=12 m=42
